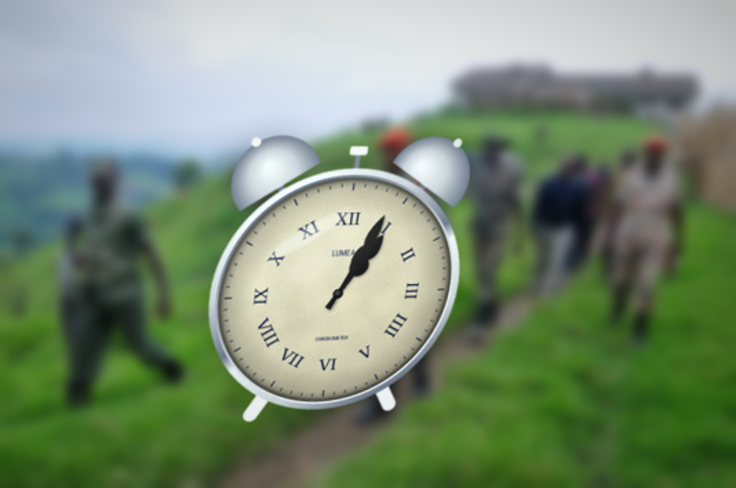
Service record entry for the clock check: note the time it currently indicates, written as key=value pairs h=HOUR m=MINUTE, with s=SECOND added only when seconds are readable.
h=1 m=4
